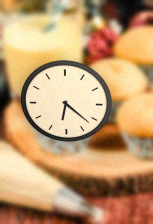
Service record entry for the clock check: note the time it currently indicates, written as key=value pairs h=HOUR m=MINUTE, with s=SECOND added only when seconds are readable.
h=6 m=22
